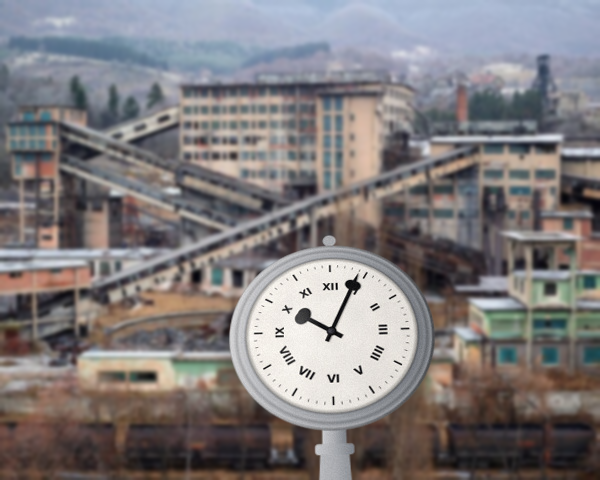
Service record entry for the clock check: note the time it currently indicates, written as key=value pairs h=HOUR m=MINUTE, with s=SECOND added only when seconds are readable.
h=10 m=4
